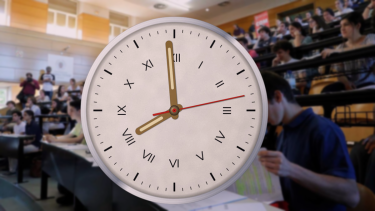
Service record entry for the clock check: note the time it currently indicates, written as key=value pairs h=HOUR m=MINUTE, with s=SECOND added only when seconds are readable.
h=7 m=59 s=13
